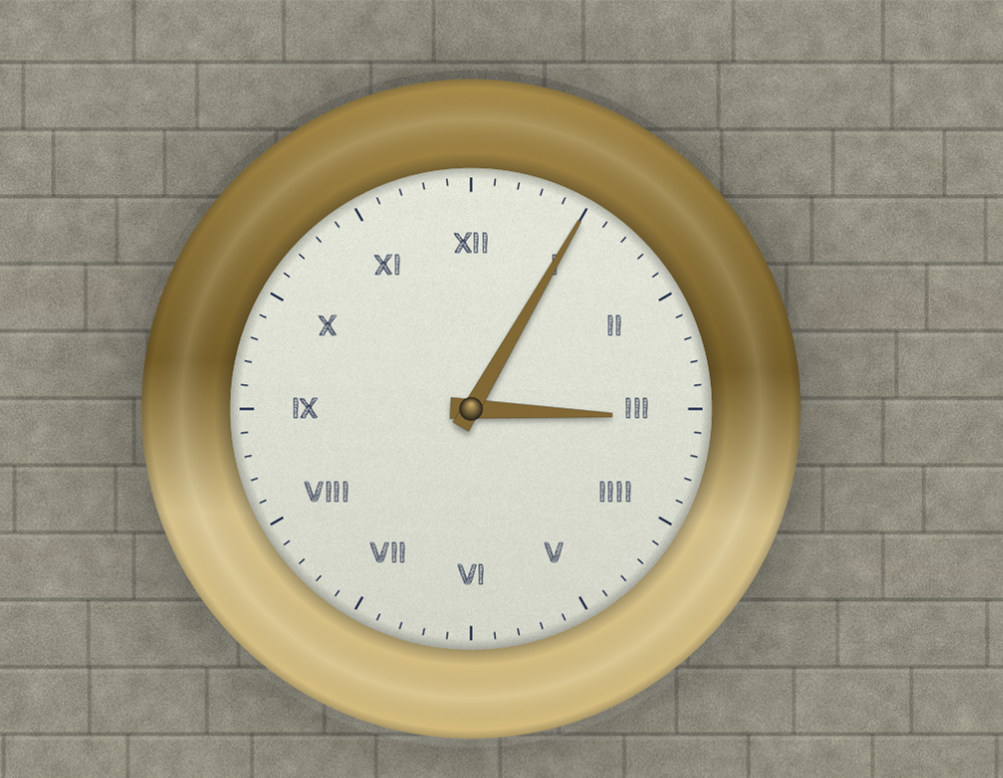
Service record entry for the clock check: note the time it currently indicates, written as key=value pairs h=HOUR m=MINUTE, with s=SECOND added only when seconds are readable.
h=3 m=5
